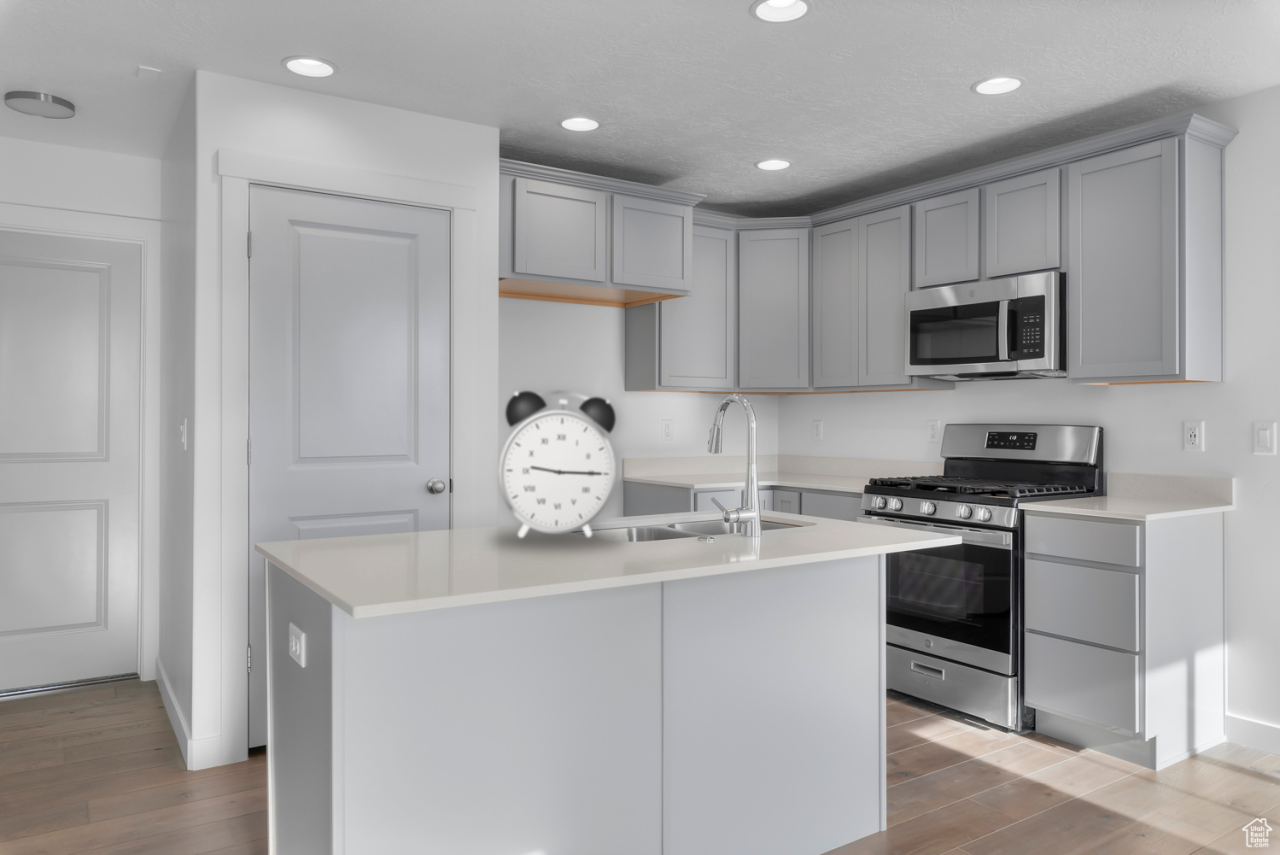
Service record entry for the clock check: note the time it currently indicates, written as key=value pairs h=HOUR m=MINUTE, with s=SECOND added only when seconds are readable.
h=9 m=15
